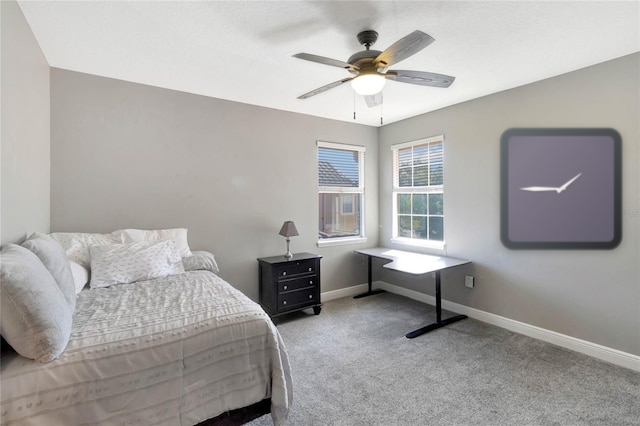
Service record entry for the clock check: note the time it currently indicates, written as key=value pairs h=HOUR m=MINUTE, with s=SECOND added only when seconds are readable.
h=1 m=45
